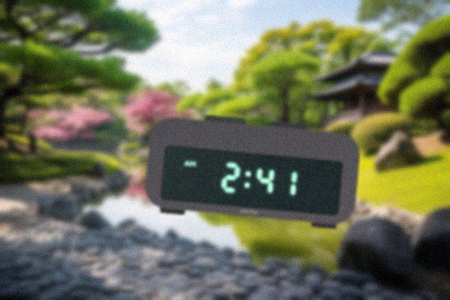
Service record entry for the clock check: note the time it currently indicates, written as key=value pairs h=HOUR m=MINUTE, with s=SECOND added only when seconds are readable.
h=2 m=41
